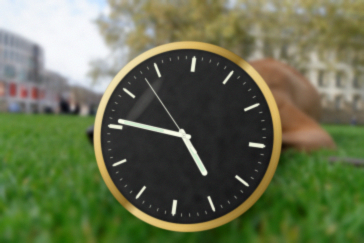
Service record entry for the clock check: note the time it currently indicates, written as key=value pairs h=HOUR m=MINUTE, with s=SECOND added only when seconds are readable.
h=4 m=45 s=53
